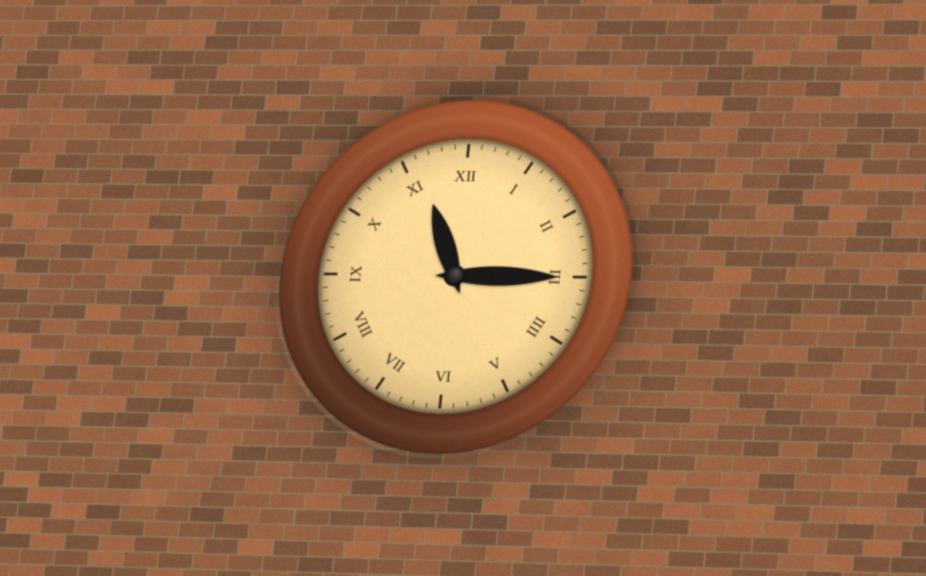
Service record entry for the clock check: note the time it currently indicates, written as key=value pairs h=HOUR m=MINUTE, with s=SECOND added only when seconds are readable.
h=11 m=15
